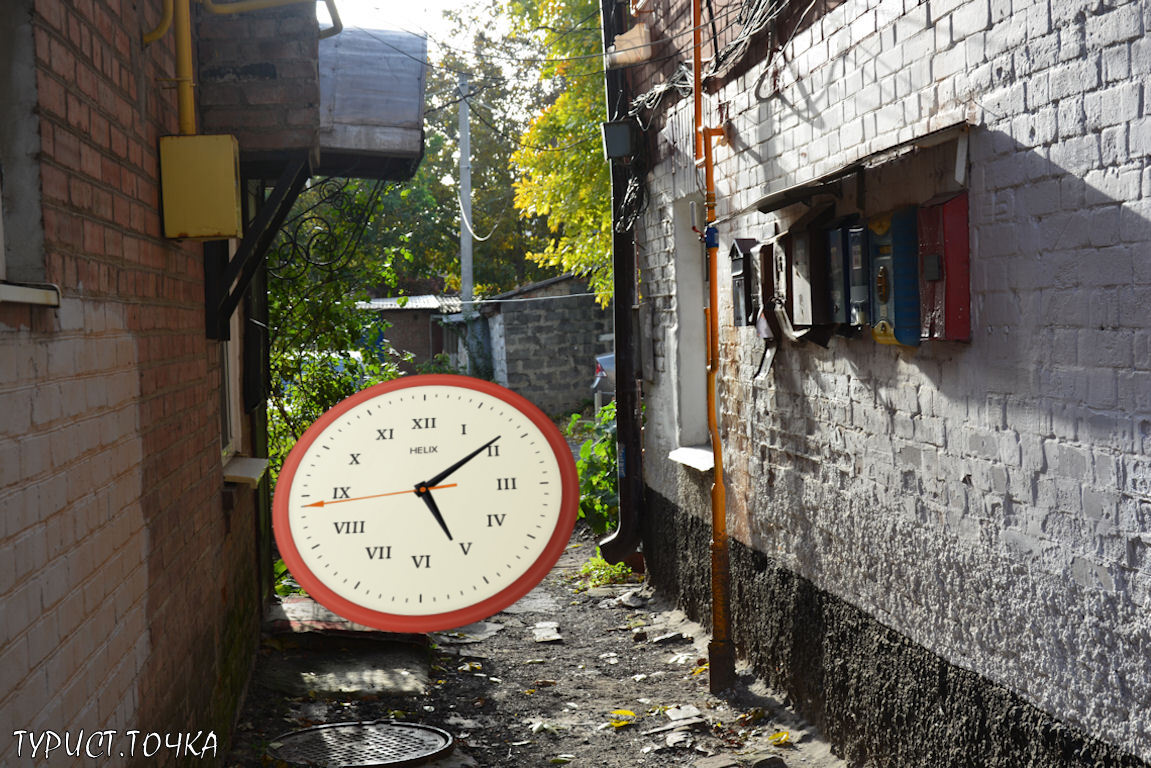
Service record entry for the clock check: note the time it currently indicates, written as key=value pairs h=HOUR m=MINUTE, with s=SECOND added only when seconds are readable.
h=5 m=8 s=44
